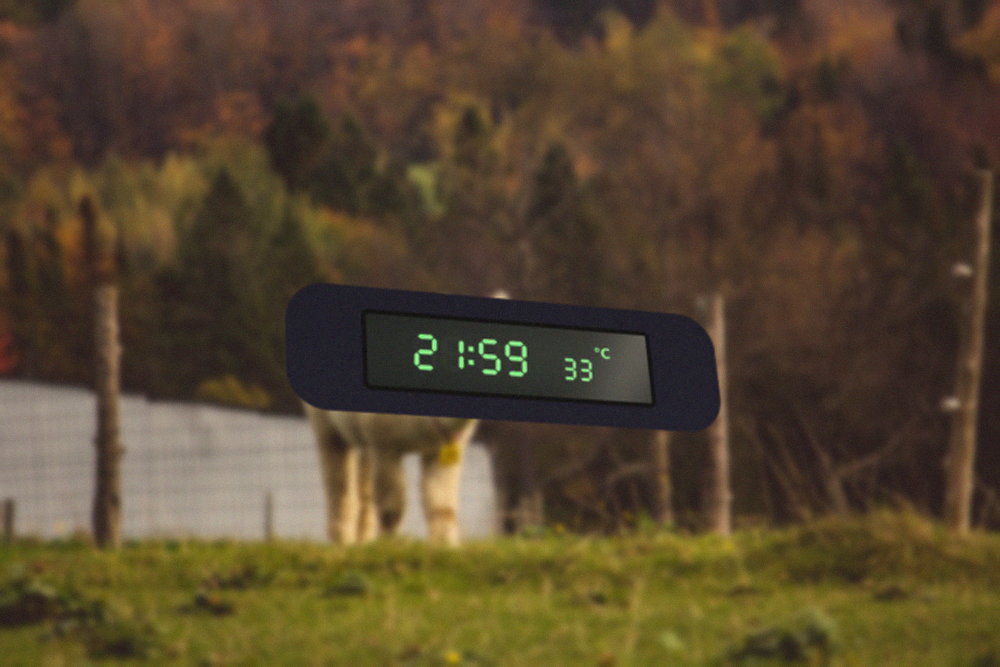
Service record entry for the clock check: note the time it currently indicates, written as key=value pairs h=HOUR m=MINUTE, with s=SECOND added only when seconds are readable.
h=21 m=59
